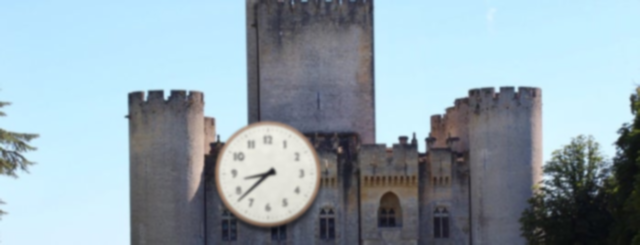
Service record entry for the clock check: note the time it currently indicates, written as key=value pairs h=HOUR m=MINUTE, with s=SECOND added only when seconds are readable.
h=8 m=38
